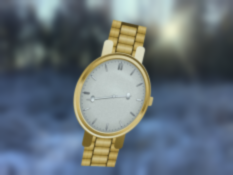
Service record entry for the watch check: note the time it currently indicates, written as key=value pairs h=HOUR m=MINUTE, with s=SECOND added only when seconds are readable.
h=2 m=43
